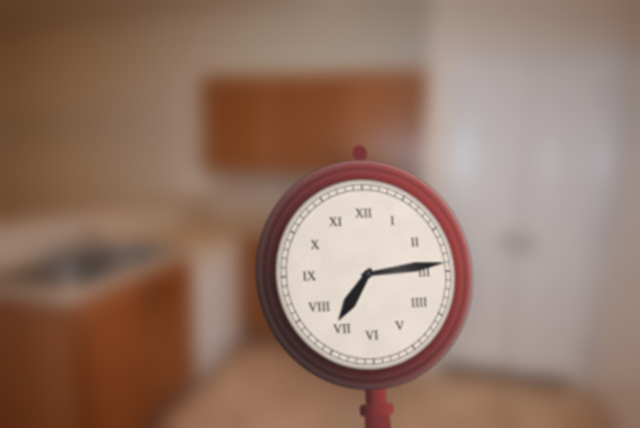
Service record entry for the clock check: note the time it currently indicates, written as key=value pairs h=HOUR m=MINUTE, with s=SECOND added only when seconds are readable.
h=7 m=14
